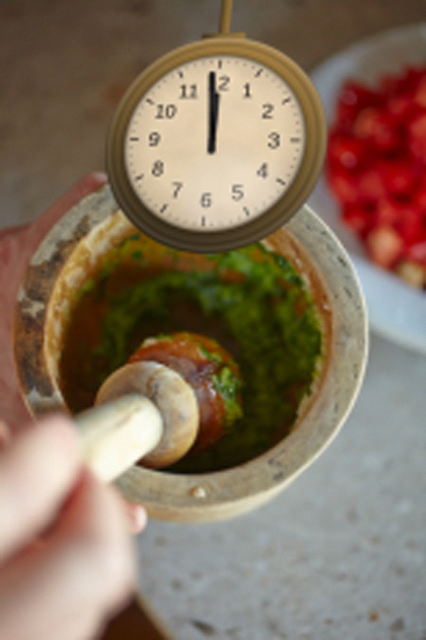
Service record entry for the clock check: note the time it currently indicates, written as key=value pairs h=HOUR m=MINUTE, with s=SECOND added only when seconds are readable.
h=11 m=59
